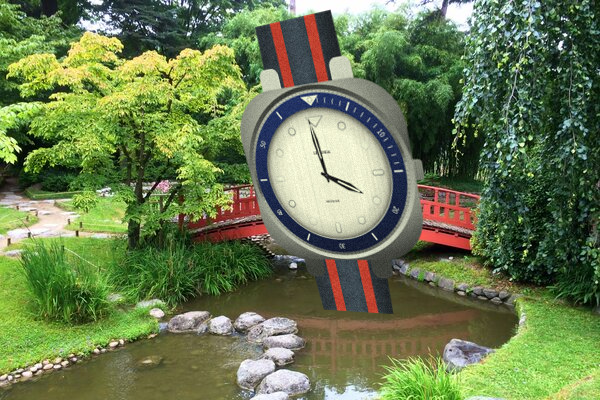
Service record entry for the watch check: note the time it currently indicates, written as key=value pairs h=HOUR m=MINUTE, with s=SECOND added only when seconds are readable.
h=3 m=59
